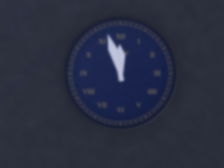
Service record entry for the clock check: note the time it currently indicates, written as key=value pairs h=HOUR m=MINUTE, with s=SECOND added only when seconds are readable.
h=11 m=57
